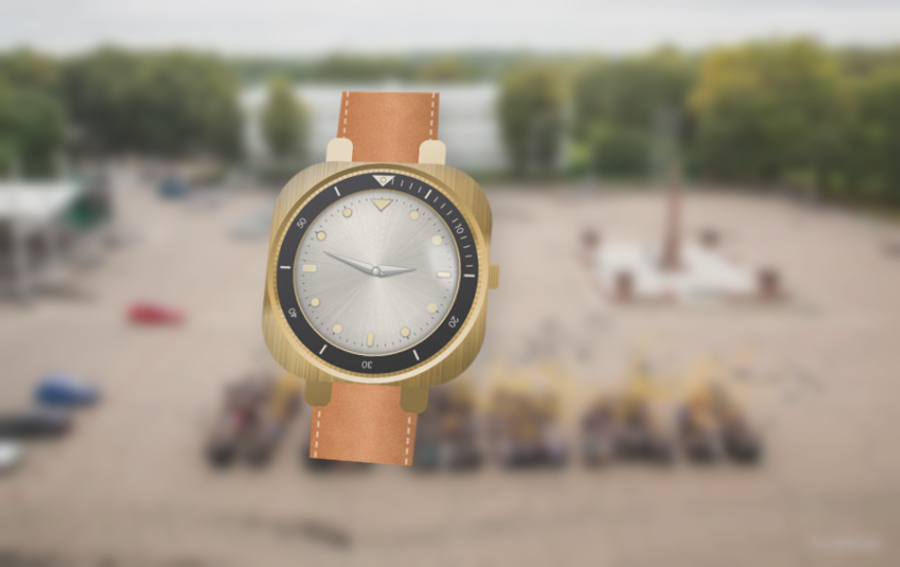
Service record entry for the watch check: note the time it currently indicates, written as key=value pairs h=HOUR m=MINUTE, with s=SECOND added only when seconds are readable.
h=2 m=48
